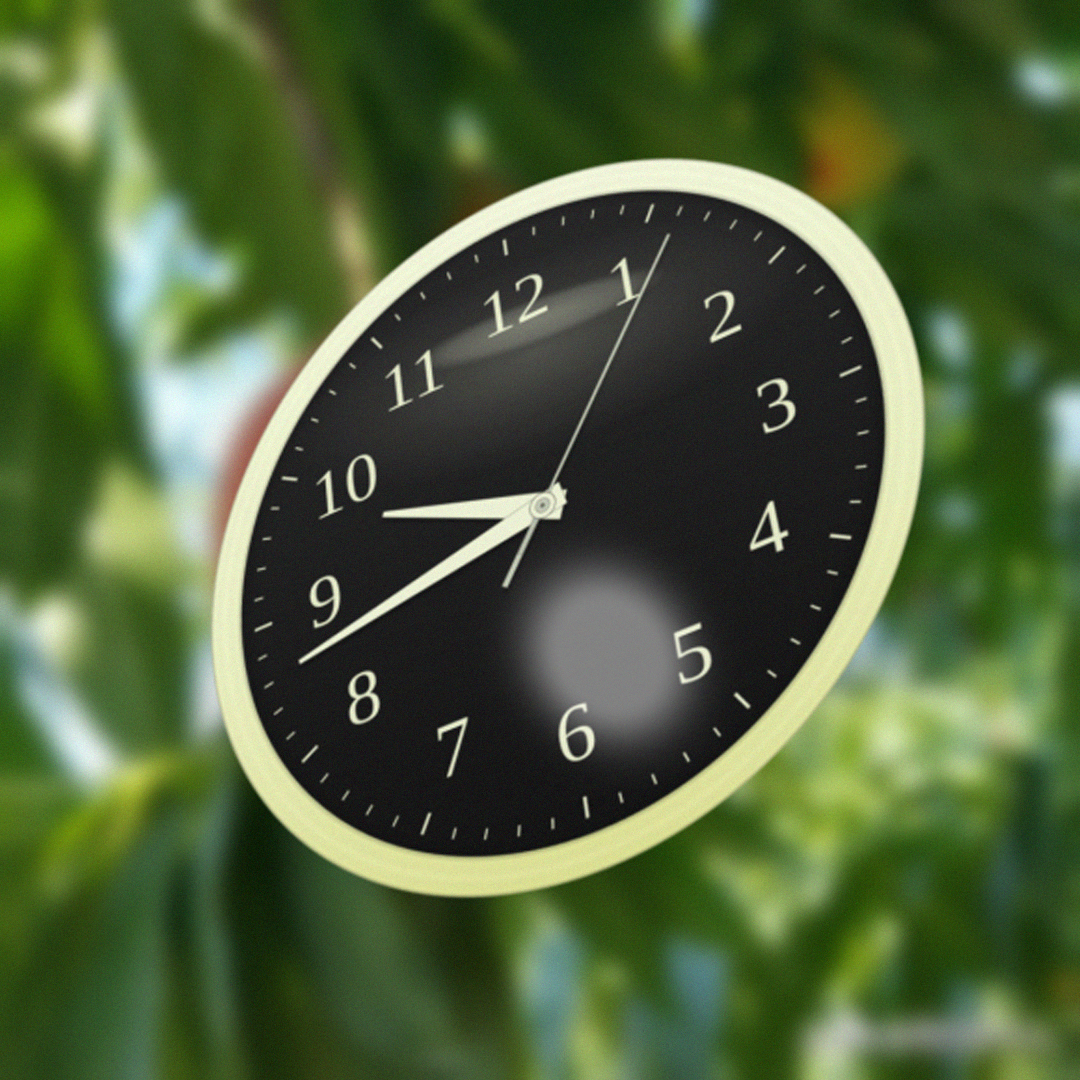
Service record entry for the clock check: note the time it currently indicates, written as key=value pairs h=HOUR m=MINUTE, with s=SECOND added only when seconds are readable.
h=9 m=43 s=6
